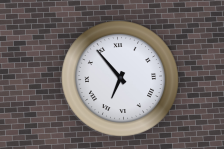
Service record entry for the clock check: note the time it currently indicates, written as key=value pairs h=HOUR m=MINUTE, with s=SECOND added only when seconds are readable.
h=6 m=54
